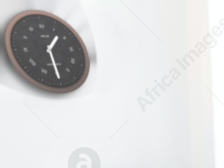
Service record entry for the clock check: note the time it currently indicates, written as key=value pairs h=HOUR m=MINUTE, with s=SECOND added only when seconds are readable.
h=1 m=30
